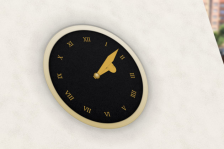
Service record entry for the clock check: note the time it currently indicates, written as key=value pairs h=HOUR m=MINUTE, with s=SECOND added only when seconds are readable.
h=2 m=8
